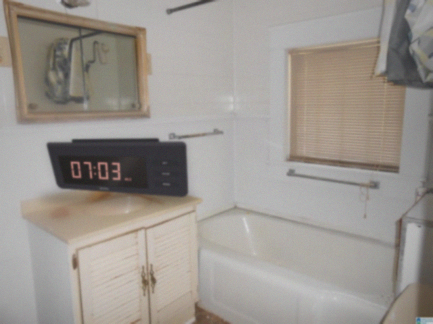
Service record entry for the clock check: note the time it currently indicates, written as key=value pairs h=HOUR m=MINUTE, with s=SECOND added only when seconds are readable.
h=7 m=3
